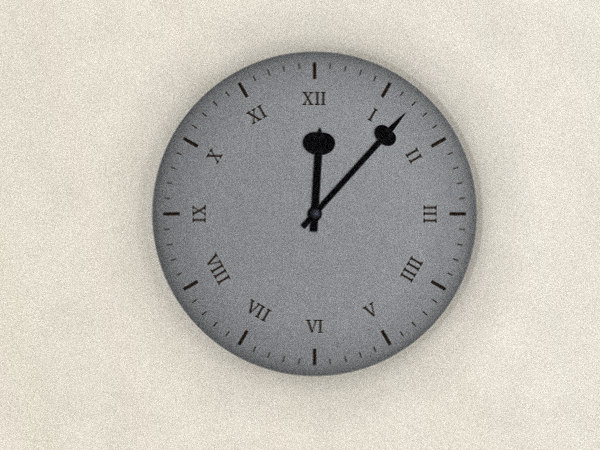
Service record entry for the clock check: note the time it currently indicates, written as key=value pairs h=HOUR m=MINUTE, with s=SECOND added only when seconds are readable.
h=12 m=7
